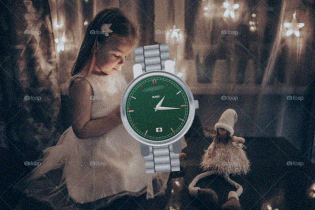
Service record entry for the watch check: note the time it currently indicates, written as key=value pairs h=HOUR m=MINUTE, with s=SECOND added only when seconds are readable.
h=1 m=16
